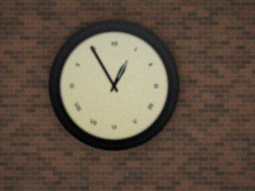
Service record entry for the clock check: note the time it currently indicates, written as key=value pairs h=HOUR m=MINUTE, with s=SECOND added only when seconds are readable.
h=12 m=55
